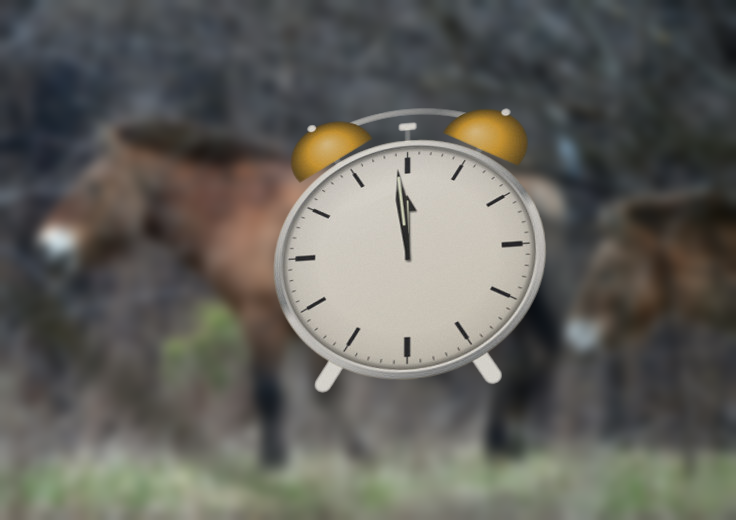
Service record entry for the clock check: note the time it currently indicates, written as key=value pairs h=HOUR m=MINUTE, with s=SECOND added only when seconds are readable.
h=11 m=59
